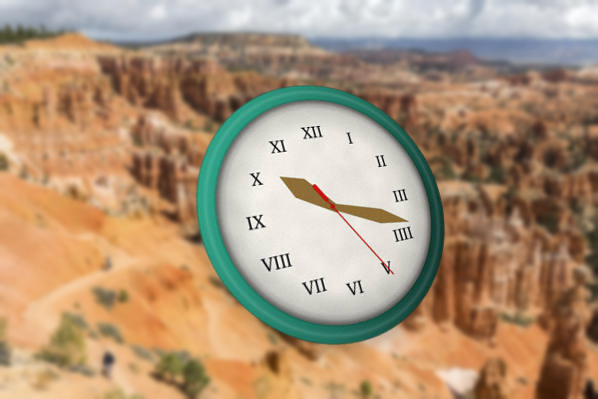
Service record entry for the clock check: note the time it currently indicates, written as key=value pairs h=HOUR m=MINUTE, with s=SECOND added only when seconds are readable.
h=10 m=18 s=25
